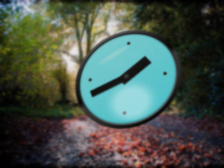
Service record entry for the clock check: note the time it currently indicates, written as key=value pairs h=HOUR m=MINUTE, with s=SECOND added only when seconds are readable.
h=1 m=41
